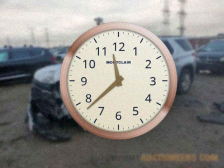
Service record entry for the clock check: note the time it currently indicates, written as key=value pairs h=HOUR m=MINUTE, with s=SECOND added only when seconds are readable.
h=11 m=38
